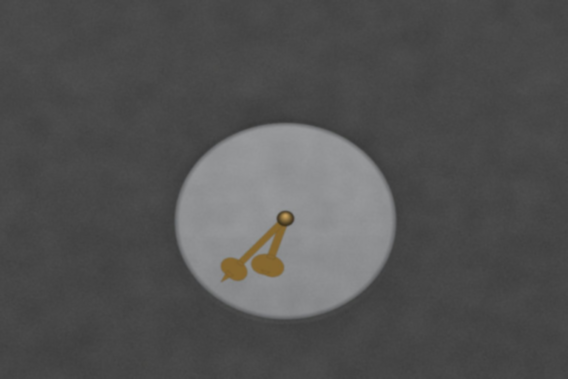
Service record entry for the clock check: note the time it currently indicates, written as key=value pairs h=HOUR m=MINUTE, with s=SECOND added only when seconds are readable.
h=6 m=37
